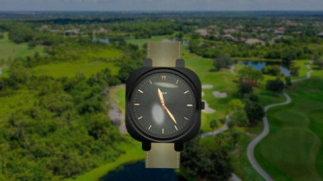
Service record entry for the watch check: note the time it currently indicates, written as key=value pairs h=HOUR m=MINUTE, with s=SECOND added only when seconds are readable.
h=11 m=24
